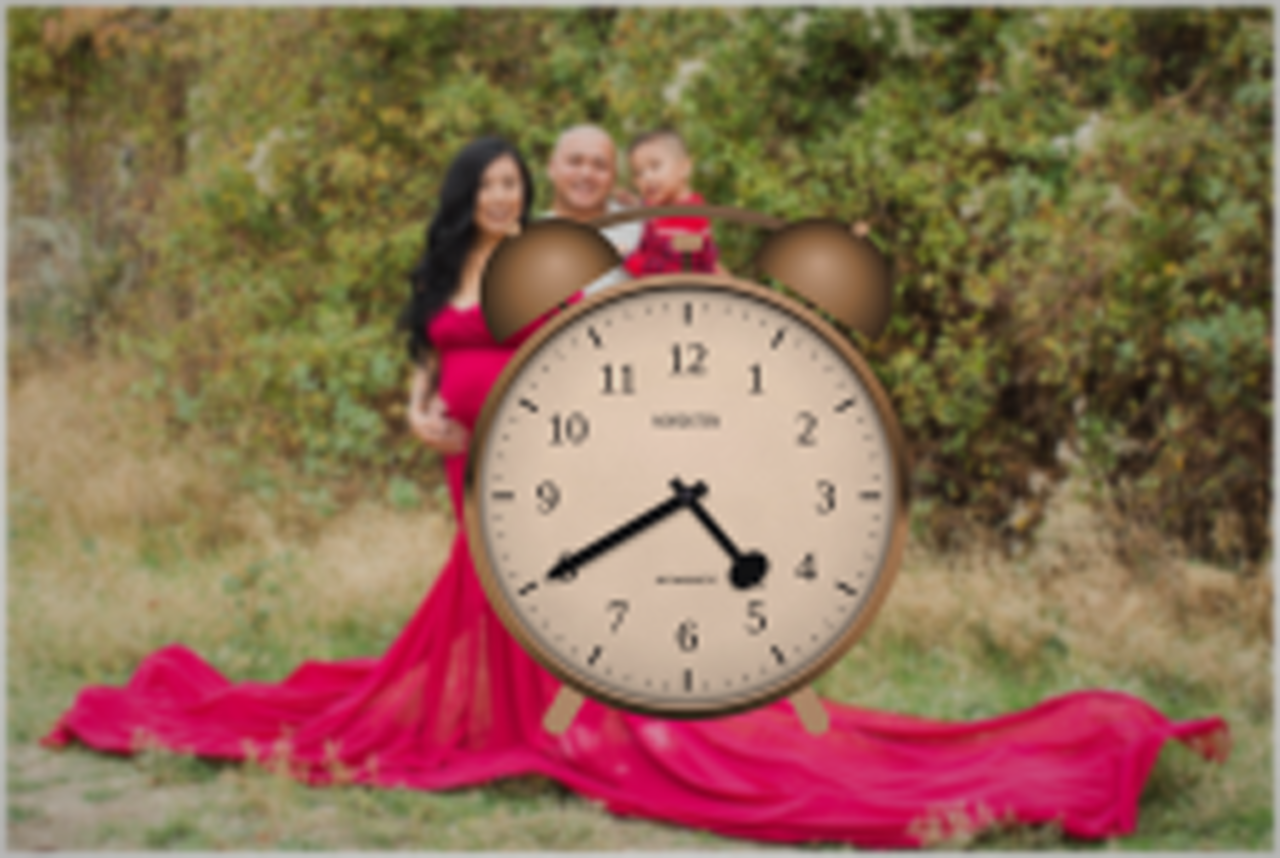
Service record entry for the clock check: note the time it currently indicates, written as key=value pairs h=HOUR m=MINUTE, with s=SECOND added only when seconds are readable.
h=4 m=40
